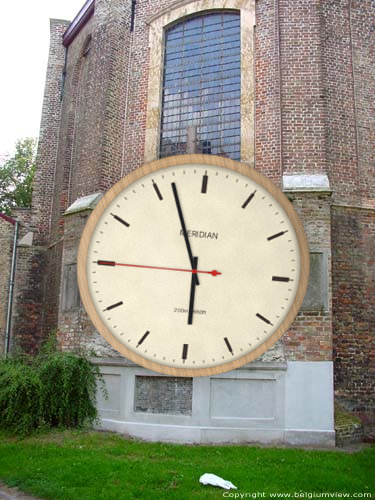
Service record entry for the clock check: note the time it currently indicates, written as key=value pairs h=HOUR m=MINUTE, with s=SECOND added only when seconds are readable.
h=5 m=56 s=45
